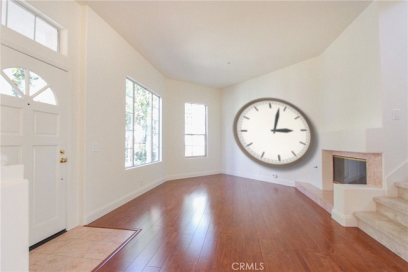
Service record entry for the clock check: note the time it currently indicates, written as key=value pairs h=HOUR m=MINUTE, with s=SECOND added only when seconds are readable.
h=3 m=3
